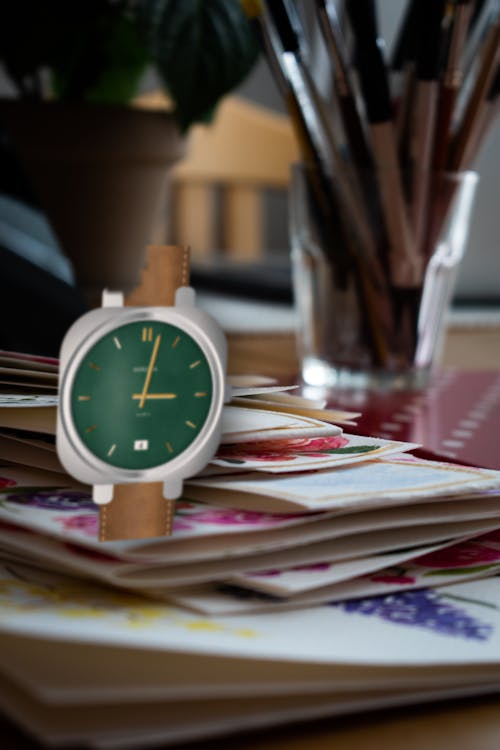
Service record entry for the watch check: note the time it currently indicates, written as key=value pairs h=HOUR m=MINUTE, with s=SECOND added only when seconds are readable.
h=3 m=2
